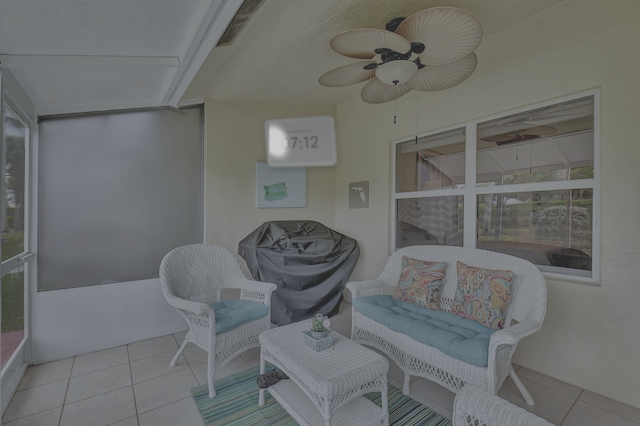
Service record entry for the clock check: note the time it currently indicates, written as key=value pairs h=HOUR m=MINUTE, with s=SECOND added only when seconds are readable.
h=7 m=12
